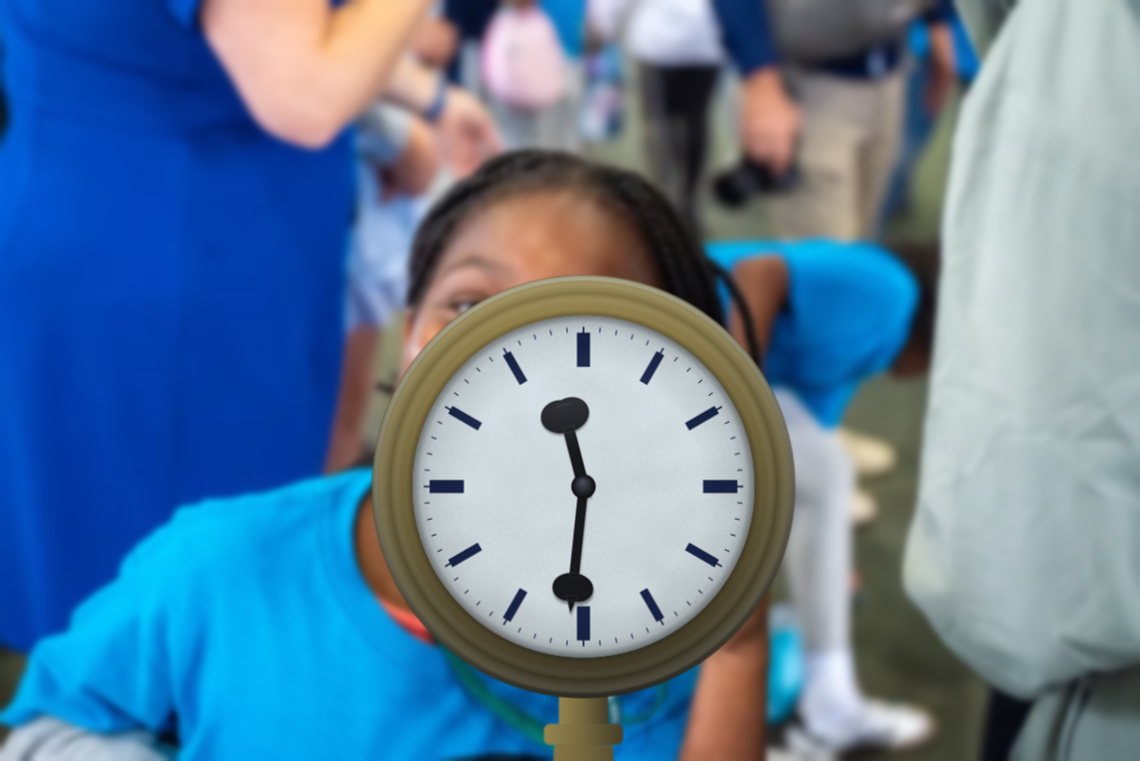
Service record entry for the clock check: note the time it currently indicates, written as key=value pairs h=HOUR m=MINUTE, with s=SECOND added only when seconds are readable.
h=11 m=31
